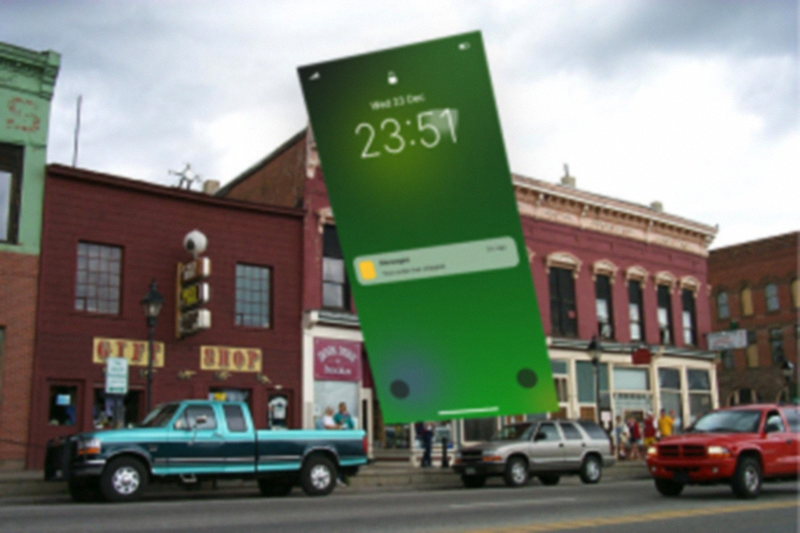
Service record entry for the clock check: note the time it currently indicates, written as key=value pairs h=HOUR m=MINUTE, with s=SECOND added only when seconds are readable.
h=23 m=51
